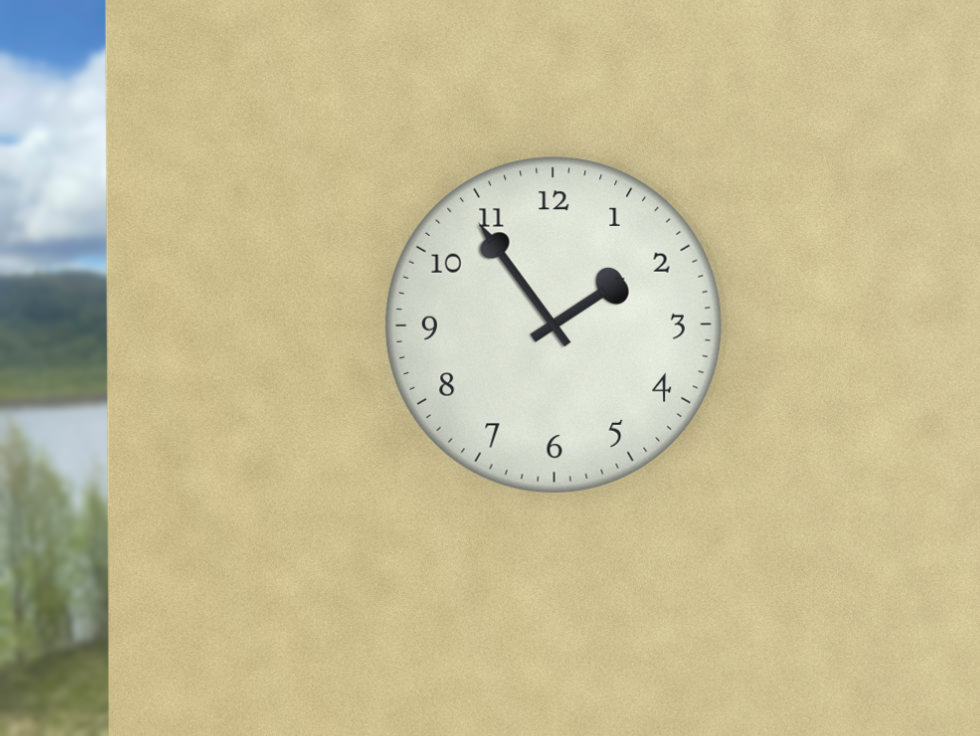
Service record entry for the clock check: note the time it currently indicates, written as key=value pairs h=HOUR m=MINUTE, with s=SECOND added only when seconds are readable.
h=1 m=54
